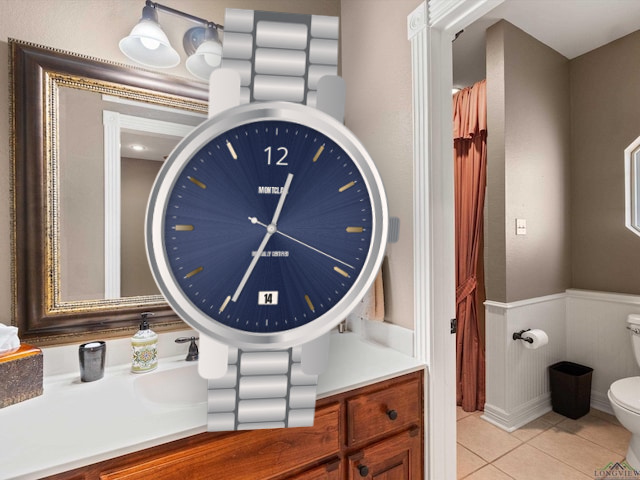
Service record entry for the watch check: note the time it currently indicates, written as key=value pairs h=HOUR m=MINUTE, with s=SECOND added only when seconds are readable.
h=12 m=34 s=19
